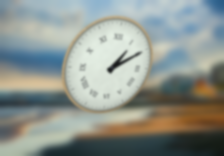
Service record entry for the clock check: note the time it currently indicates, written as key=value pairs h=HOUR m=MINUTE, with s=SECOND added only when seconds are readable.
h=1 m=10
